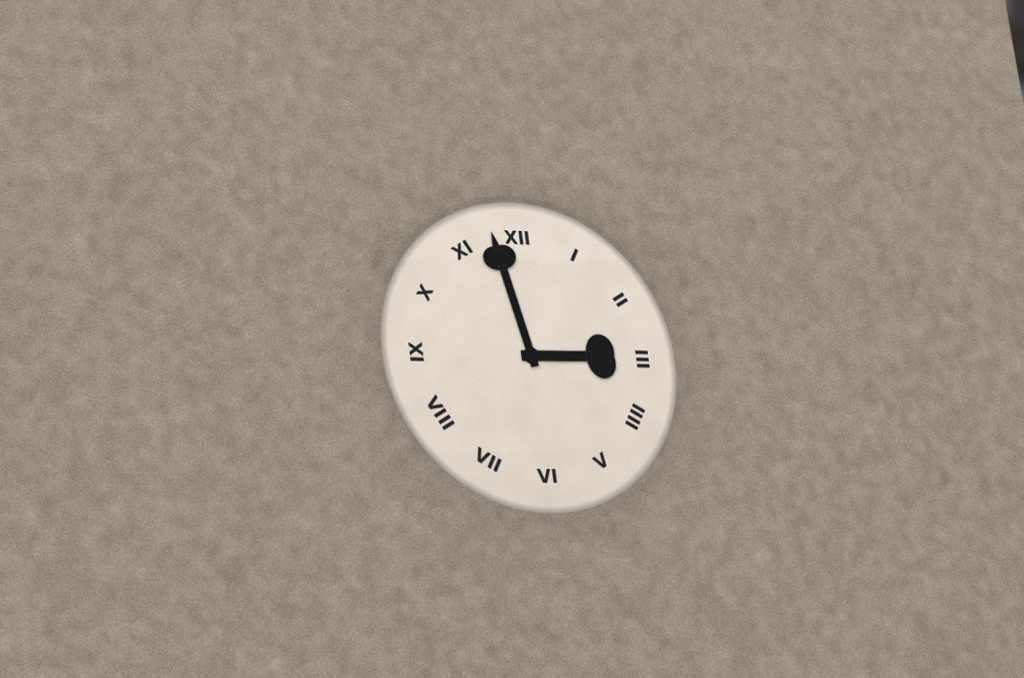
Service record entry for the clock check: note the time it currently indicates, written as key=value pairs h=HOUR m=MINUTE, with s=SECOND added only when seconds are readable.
h=2 m=58
